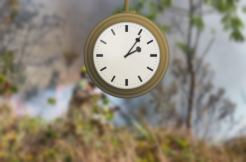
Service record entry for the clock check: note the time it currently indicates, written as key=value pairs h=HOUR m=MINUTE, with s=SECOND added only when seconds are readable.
h=2 m=6
